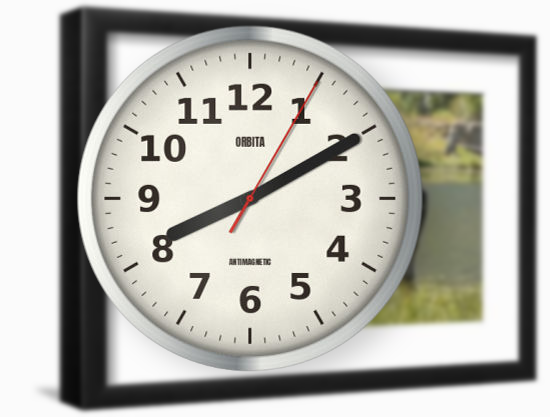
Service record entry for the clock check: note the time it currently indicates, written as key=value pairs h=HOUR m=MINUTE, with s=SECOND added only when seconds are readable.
h=8 m=10 s=5
